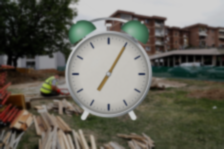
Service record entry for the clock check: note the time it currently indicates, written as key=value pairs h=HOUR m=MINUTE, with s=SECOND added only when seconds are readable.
h=7 m=5
